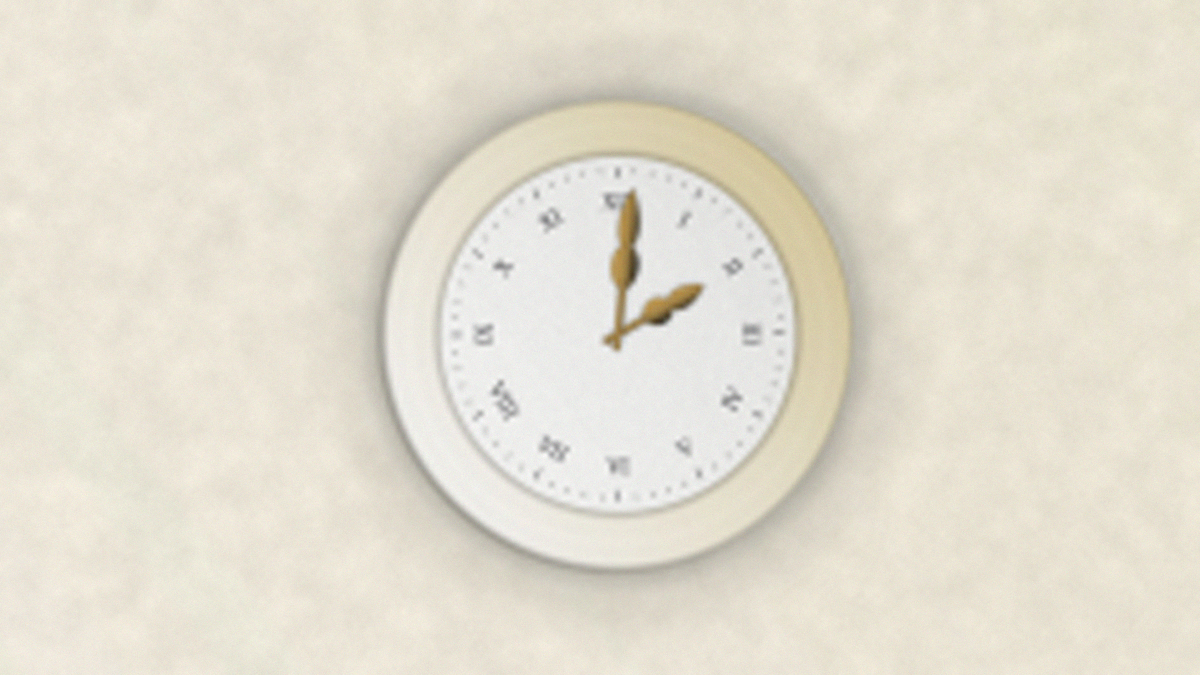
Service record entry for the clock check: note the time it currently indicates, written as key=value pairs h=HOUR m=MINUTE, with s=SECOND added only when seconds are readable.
h=2 m=1
